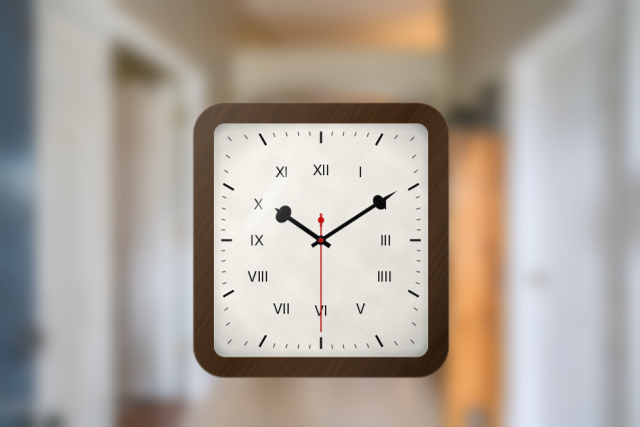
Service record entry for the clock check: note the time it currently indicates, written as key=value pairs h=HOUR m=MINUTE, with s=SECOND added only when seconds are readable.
h=10 m=9 s=30
